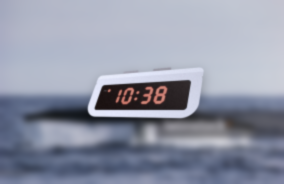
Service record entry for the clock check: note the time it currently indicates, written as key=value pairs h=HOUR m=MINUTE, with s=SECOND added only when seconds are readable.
h=10 m=38
